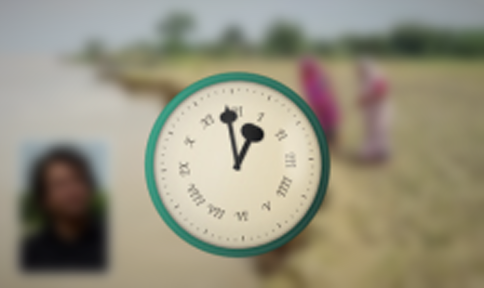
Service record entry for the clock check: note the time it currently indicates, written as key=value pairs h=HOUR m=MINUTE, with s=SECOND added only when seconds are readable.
h=12 m=59
